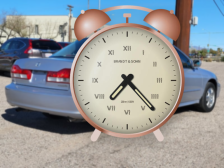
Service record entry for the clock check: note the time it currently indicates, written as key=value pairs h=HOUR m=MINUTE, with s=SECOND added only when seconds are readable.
h=7 m=23
